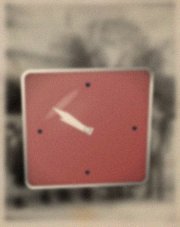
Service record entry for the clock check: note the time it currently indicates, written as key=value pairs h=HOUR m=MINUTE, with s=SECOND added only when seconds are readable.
h=9 m=51
